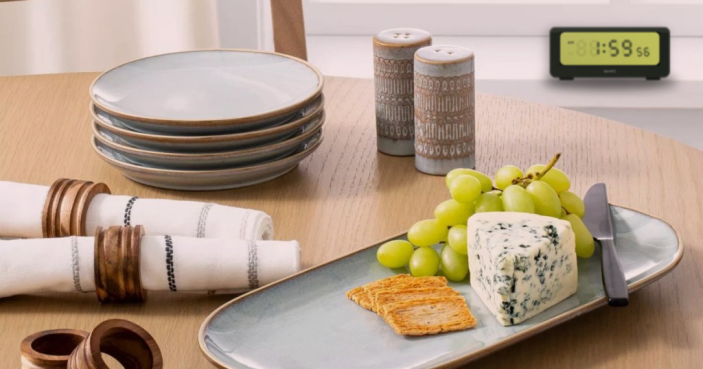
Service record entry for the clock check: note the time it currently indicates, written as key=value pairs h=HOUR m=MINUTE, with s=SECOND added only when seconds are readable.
h=1 m=59 s=56
